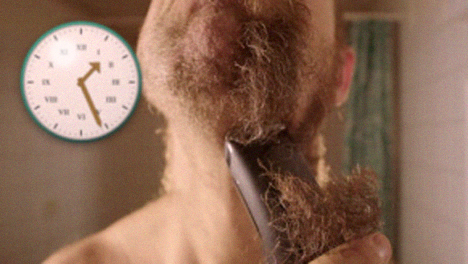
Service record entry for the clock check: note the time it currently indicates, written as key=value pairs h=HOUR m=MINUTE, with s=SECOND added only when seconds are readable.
h=1 m=26
